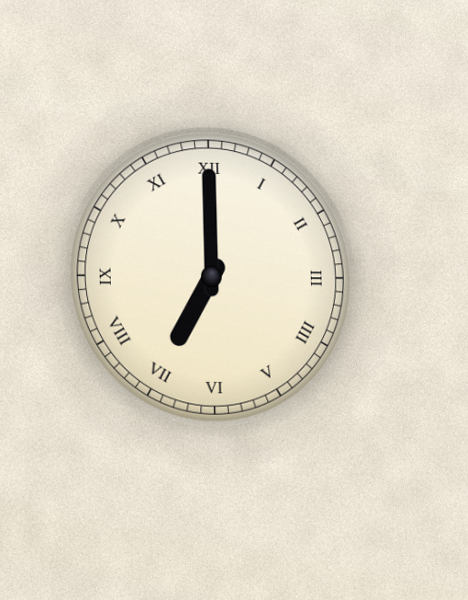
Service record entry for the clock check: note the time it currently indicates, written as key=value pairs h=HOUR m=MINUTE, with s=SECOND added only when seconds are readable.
h=7 m=0
